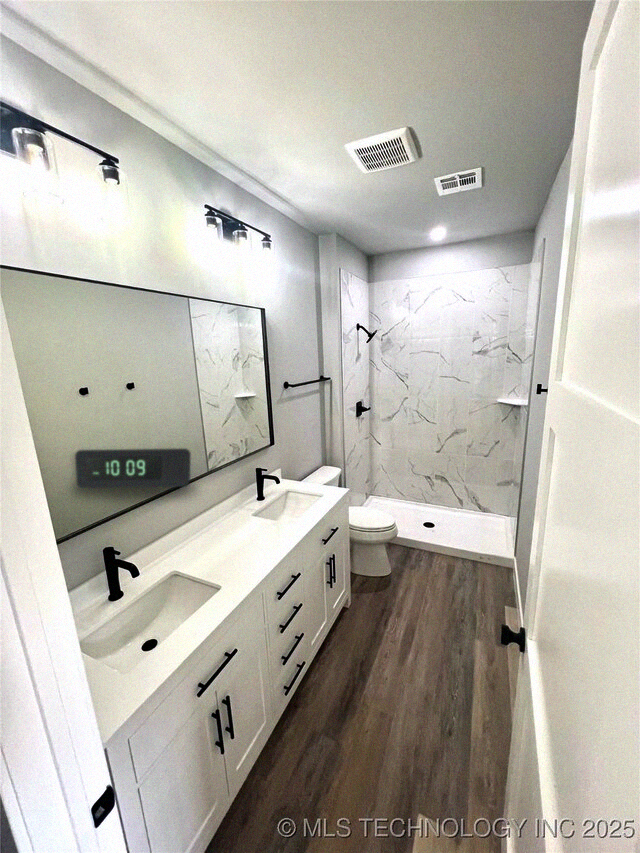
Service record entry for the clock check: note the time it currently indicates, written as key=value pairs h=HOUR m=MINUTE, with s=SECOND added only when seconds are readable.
h=10 m=9
